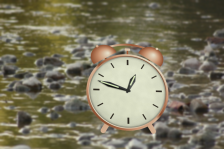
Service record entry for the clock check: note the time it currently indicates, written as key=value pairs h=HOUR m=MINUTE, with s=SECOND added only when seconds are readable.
h=12 m=48
